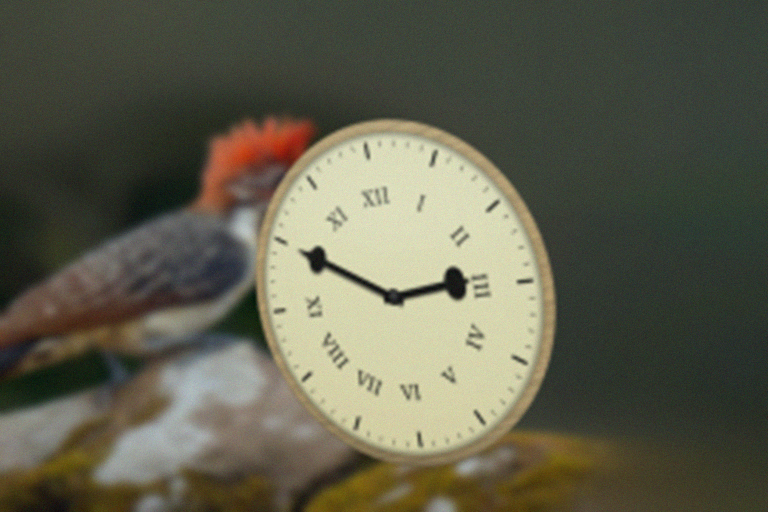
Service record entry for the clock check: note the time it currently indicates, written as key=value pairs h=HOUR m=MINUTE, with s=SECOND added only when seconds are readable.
h=2 m=50
